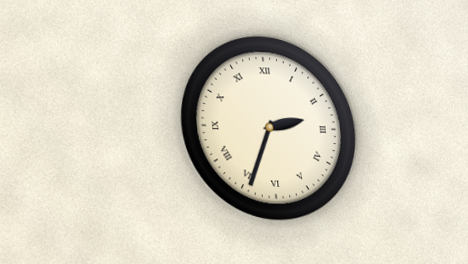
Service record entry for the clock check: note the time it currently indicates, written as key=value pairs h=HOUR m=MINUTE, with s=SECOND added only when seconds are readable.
h=2 m=34
